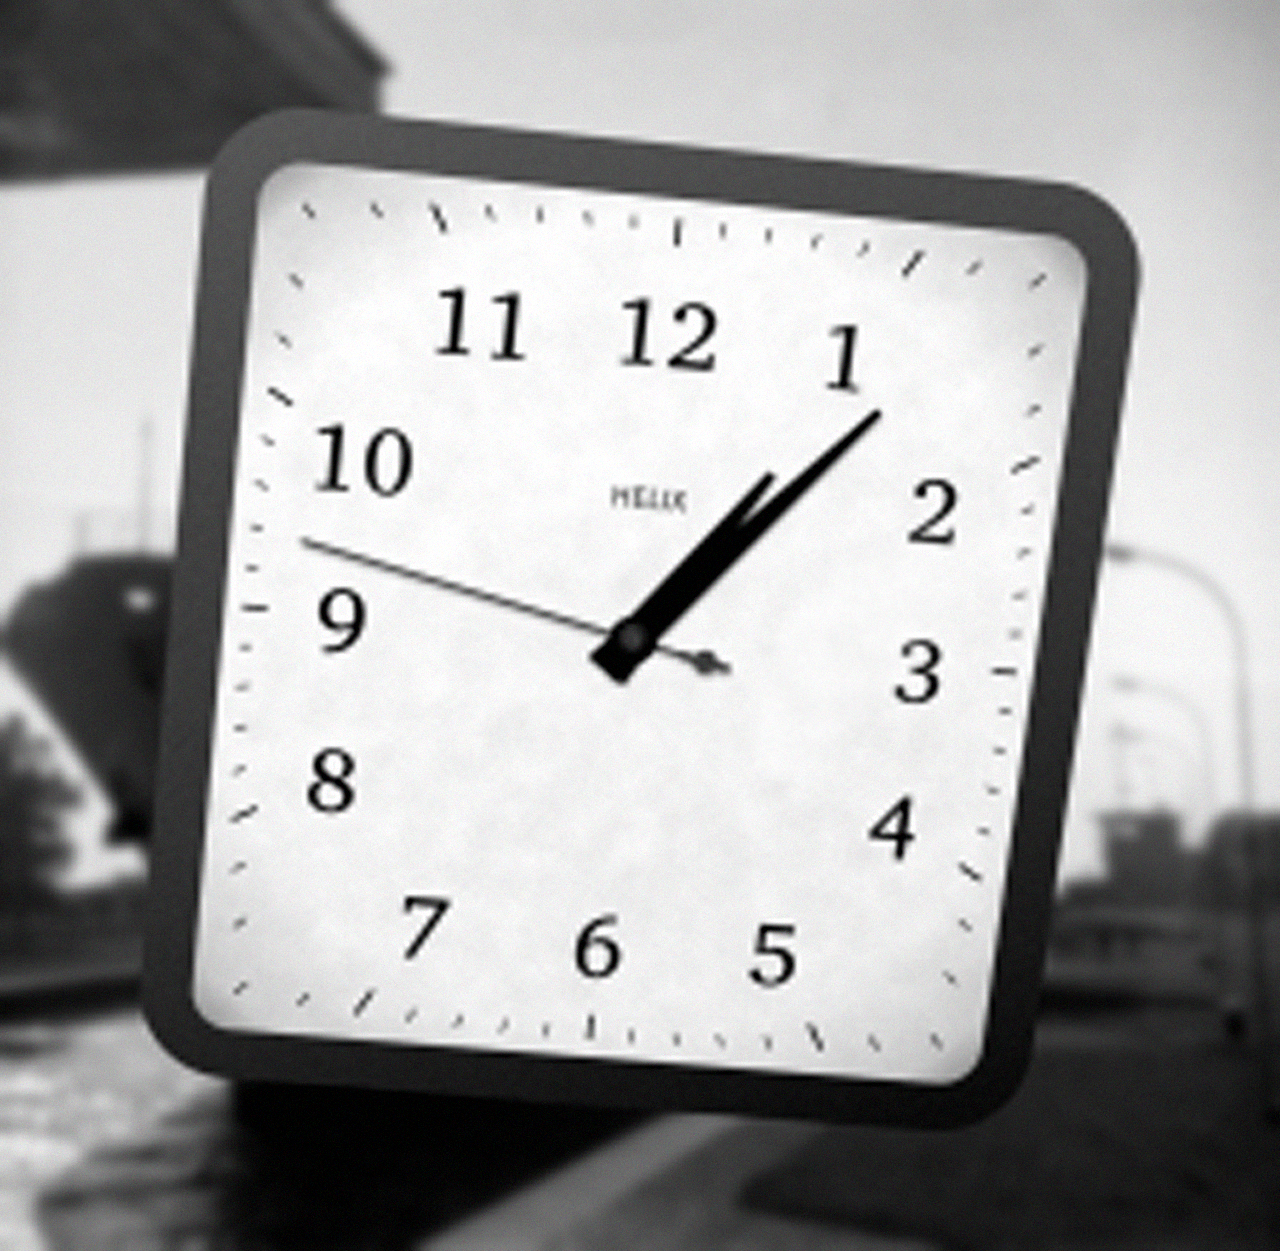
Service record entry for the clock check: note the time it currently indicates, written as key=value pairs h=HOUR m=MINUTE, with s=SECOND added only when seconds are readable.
h=1 m=6 s=47
